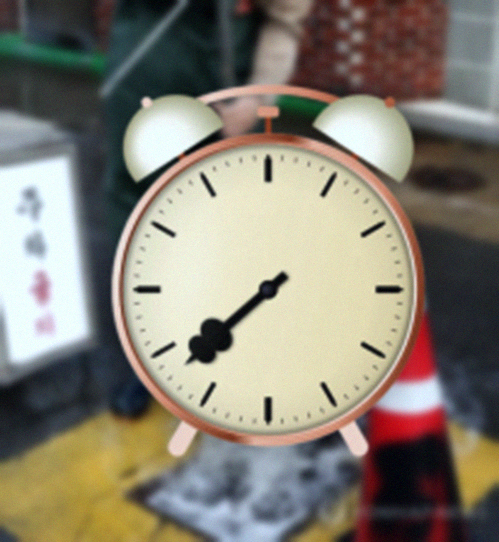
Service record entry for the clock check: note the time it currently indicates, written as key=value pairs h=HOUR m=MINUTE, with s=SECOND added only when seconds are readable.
h=7 m=38
